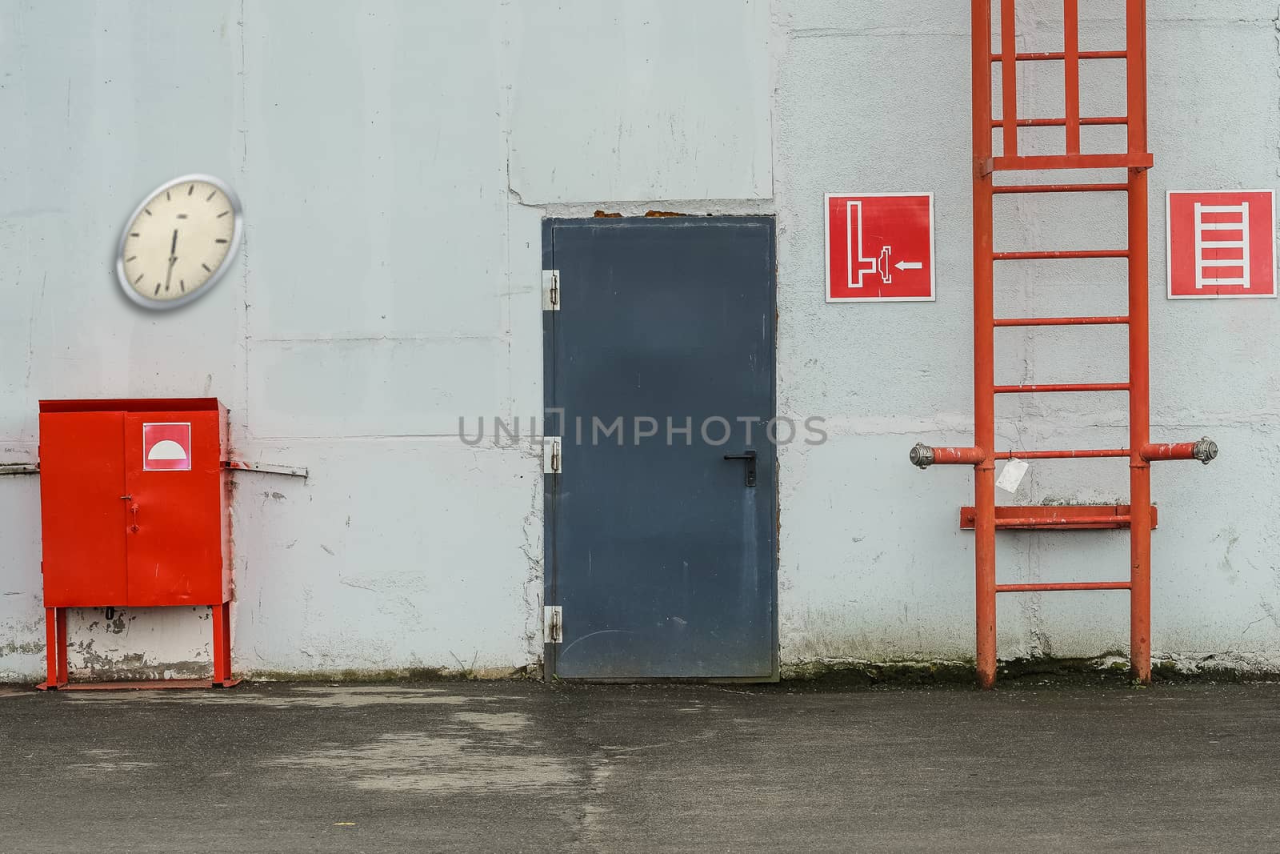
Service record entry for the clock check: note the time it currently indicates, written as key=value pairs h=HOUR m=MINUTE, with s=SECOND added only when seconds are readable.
h=5 m=28
